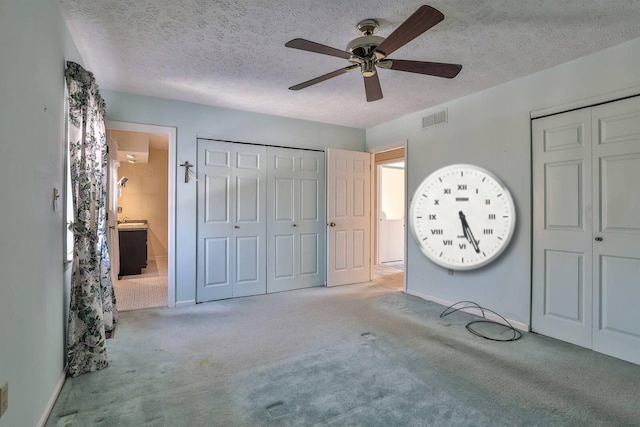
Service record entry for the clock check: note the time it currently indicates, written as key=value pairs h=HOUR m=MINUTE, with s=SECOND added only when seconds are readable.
h=5 m=26
